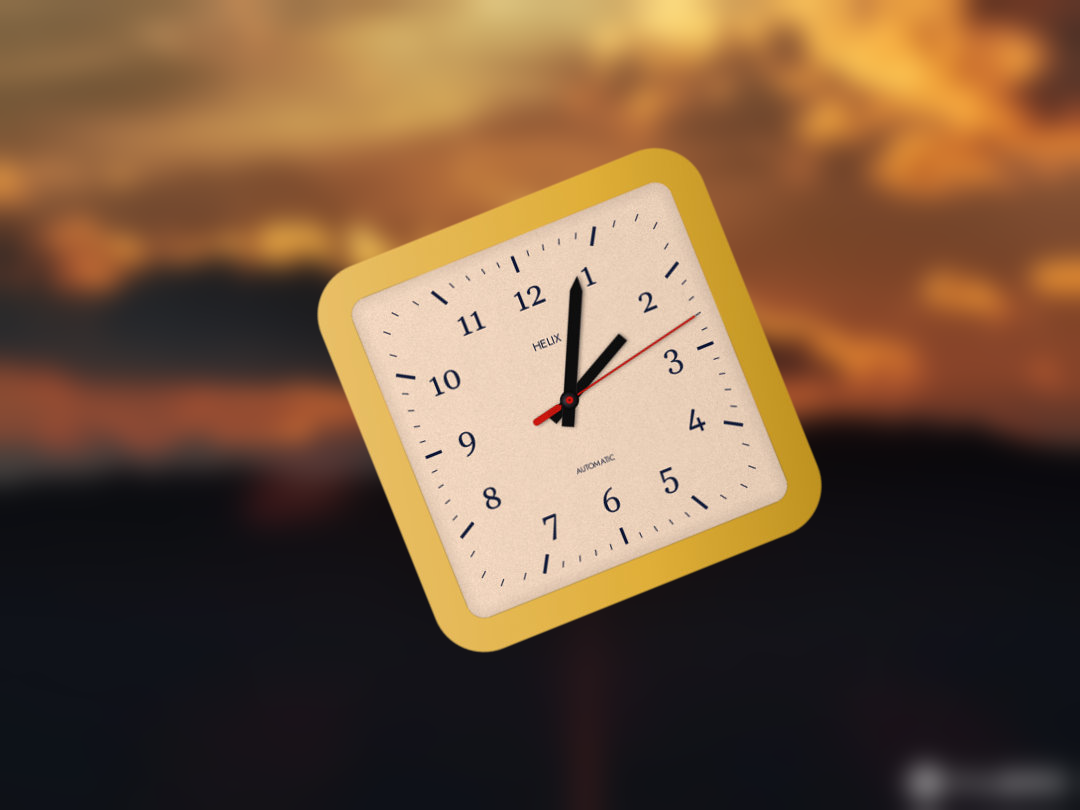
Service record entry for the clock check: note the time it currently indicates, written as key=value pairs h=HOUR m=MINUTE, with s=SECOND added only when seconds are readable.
h=2 m=4 s=13
